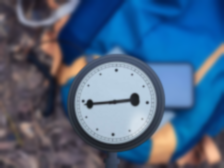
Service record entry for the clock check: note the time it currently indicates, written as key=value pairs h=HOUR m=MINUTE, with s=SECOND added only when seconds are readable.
h=2 m=44
